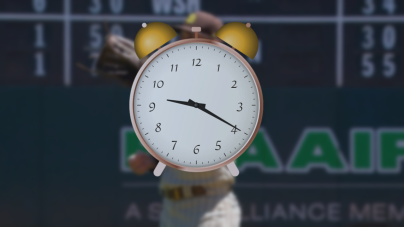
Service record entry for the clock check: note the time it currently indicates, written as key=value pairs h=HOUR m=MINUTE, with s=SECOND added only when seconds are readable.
h=9 m=20
